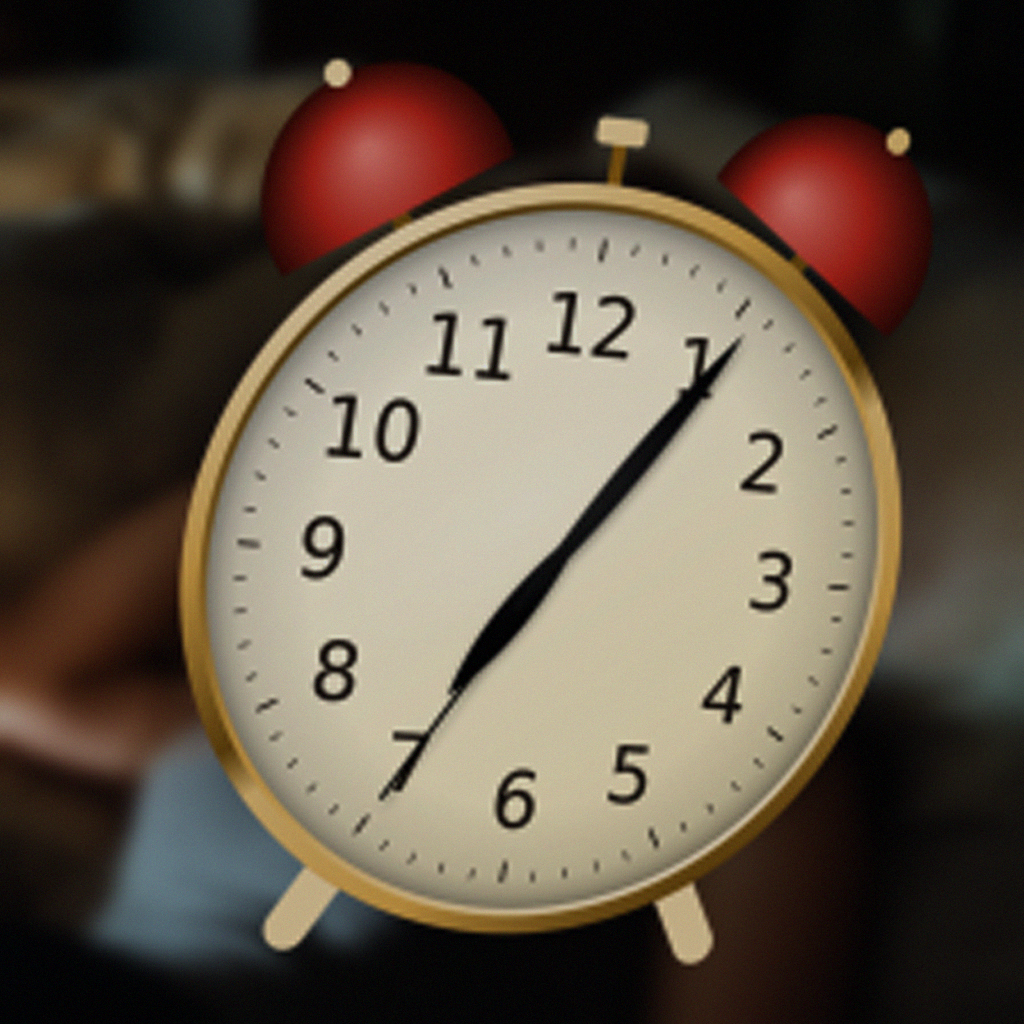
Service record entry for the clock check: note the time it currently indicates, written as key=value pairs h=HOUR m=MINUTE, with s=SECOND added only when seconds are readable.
h=7 m=5 s=35
